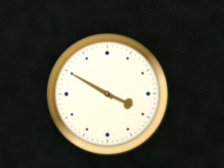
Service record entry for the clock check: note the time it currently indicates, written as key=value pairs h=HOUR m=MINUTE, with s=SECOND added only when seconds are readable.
h=3 m=50
